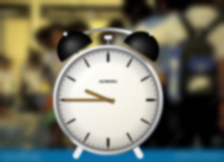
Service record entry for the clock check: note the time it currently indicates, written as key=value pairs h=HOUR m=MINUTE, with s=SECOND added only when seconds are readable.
h=9 m=45
